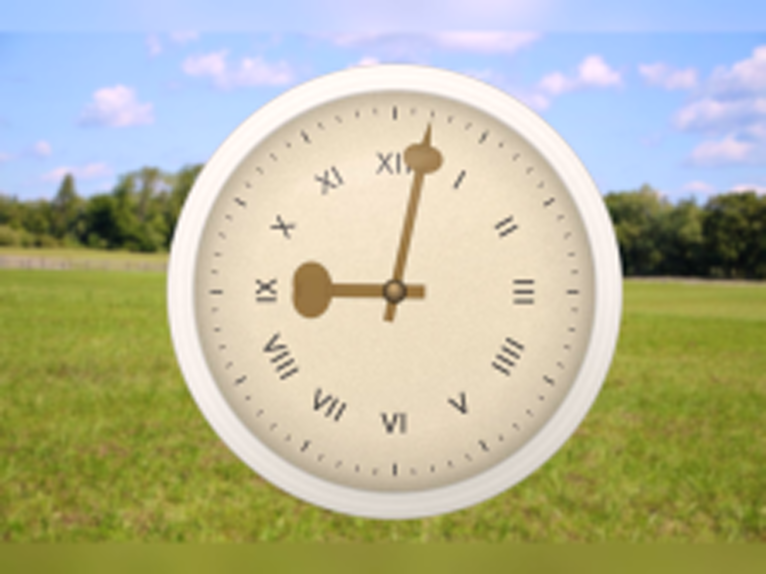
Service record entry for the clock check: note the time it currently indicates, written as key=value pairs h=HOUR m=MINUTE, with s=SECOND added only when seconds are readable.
h=9 m=2
